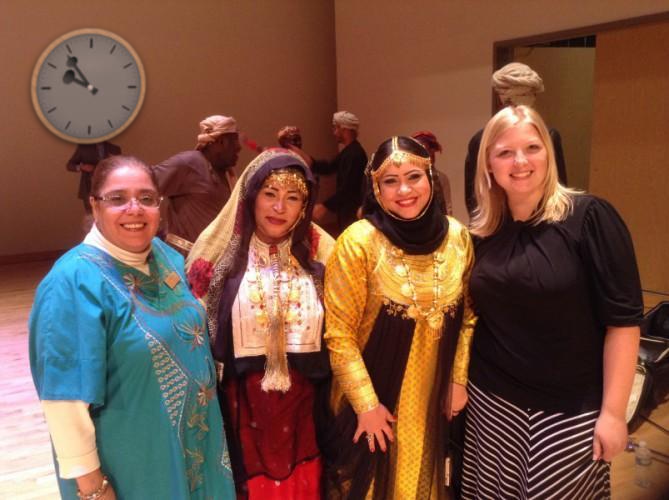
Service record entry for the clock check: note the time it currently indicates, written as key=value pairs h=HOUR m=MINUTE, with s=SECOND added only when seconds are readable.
h=9 m=54
